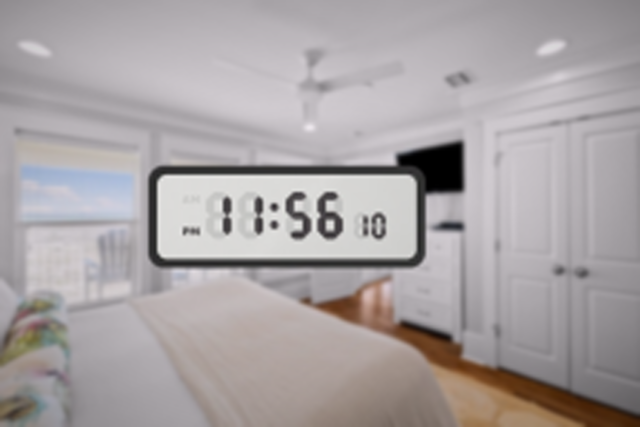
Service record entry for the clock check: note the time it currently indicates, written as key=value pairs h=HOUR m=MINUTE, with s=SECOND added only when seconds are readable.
h=11 m=56 s=10
